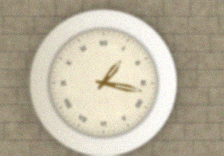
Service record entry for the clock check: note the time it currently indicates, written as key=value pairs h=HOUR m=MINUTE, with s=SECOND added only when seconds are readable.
h=1 m=17
